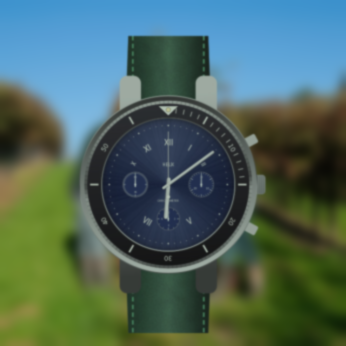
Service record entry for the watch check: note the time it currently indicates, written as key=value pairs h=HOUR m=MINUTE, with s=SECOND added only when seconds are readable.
h=6 m=9
